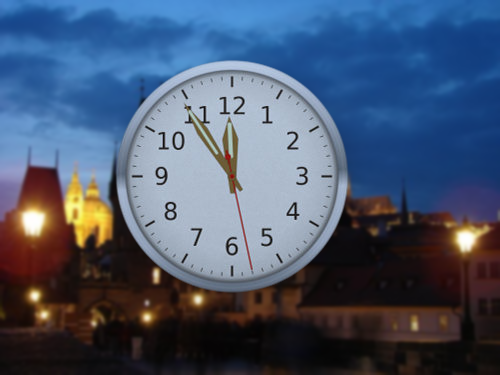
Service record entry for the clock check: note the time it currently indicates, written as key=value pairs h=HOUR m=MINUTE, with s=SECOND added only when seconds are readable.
h=11 m=54 s=28
